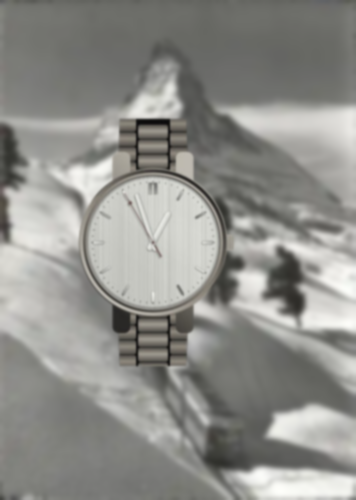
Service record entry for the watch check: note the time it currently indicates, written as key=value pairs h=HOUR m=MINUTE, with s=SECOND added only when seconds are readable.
h=12 m=56 s=55
